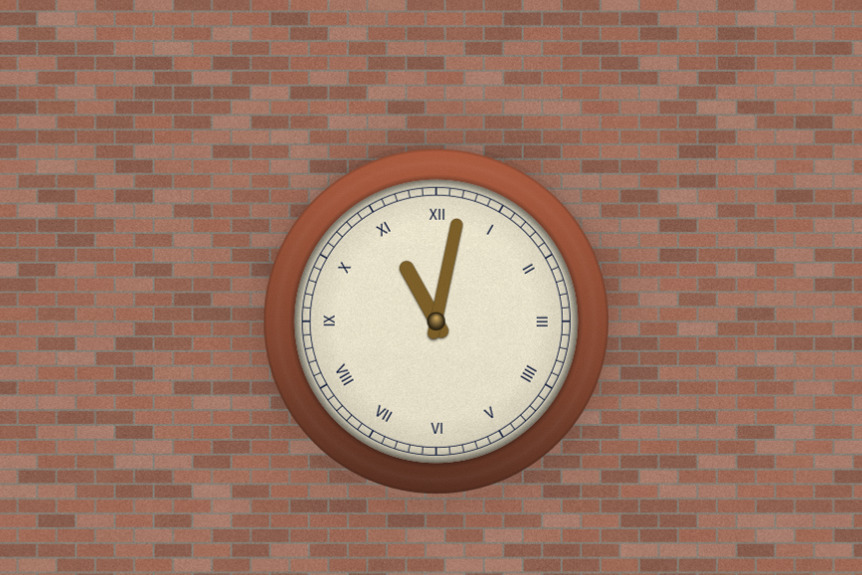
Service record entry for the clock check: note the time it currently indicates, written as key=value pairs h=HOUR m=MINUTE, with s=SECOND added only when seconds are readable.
h=11 m=2
